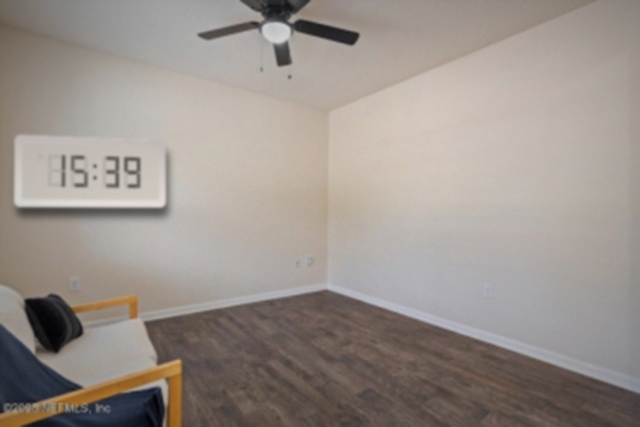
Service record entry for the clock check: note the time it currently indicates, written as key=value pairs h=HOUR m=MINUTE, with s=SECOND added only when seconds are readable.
h=15 m=39
